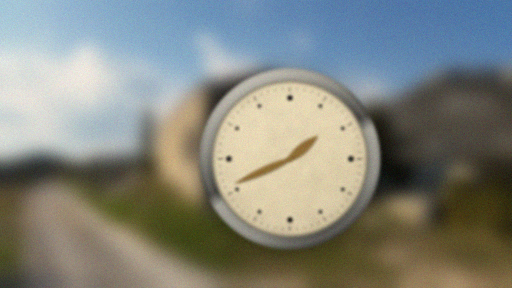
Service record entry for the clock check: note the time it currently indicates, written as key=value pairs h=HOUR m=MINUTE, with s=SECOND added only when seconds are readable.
h=1 m=41
